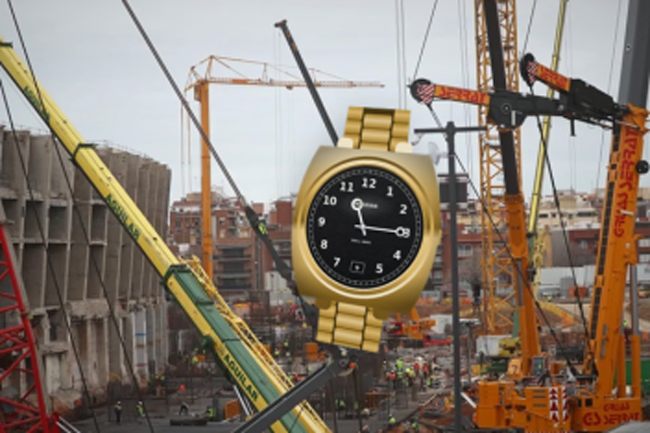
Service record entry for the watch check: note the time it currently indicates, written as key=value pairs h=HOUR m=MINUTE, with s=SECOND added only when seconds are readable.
h=11 m=15
